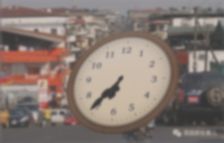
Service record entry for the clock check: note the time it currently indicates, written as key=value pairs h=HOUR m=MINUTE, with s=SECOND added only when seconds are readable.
h=6 m=36
